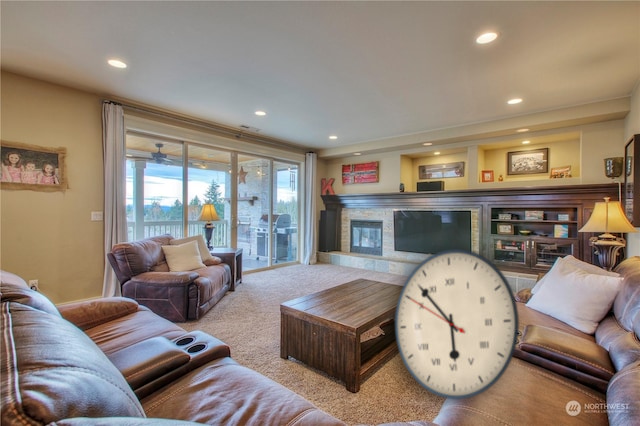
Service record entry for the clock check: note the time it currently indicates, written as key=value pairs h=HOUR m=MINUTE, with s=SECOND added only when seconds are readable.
h=5 m=52 s=50
